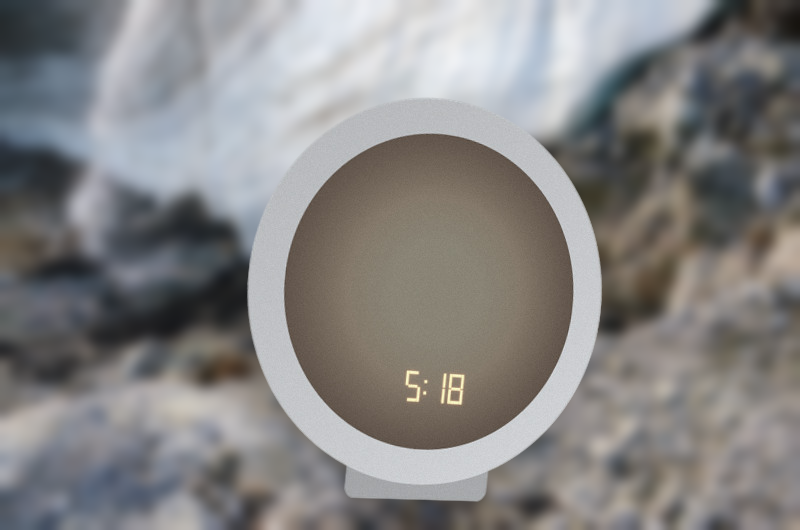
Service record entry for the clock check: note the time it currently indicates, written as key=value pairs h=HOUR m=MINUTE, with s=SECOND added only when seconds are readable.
h=5 m=18
